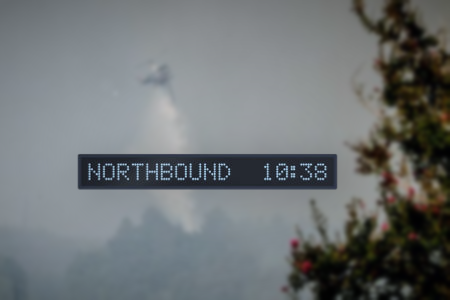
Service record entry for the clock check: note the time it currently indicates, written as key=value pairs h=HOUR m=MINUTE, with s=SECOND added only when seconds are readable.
h=10 m=38
